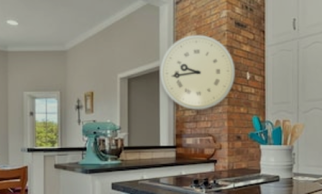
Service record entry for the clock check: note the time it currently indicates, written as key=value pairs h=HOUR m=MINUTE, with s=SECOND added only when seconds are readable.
h=9 m=44
